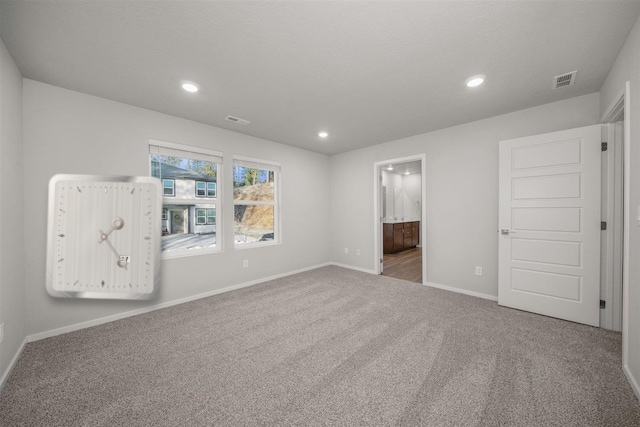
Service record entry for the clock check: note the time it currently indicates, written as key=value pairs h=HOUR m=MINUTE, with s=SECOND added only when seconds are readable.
h=1 m=24
